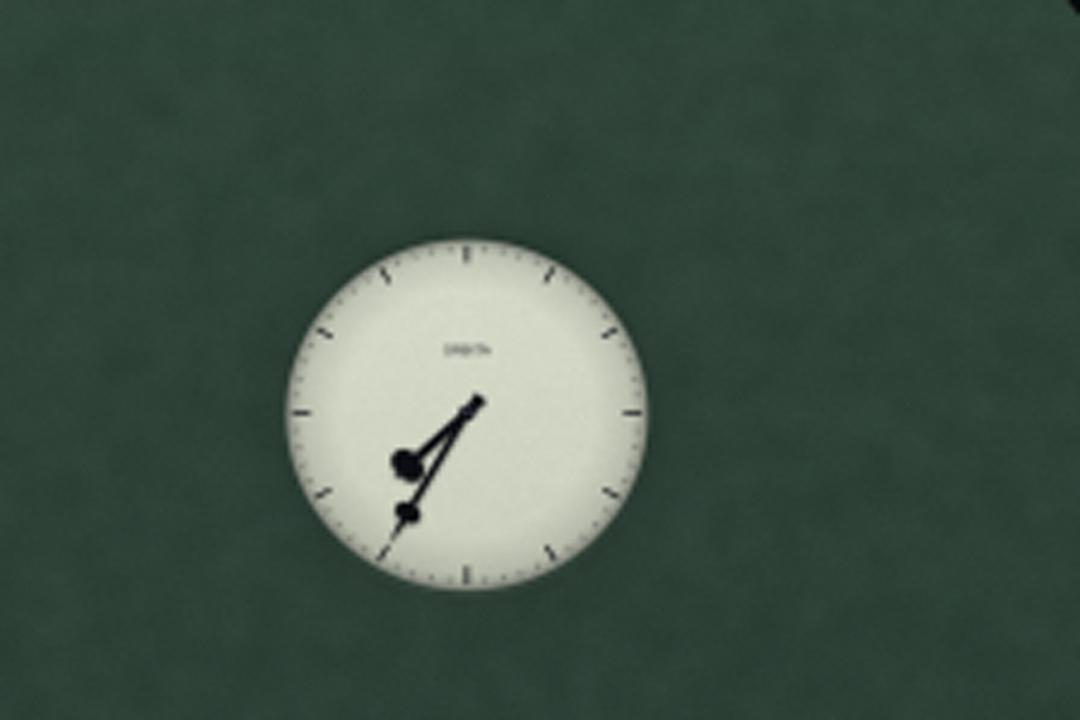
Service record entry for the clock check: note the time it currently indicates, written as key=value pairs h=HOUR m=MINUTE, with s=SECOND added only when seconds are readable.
h=7 m=35
